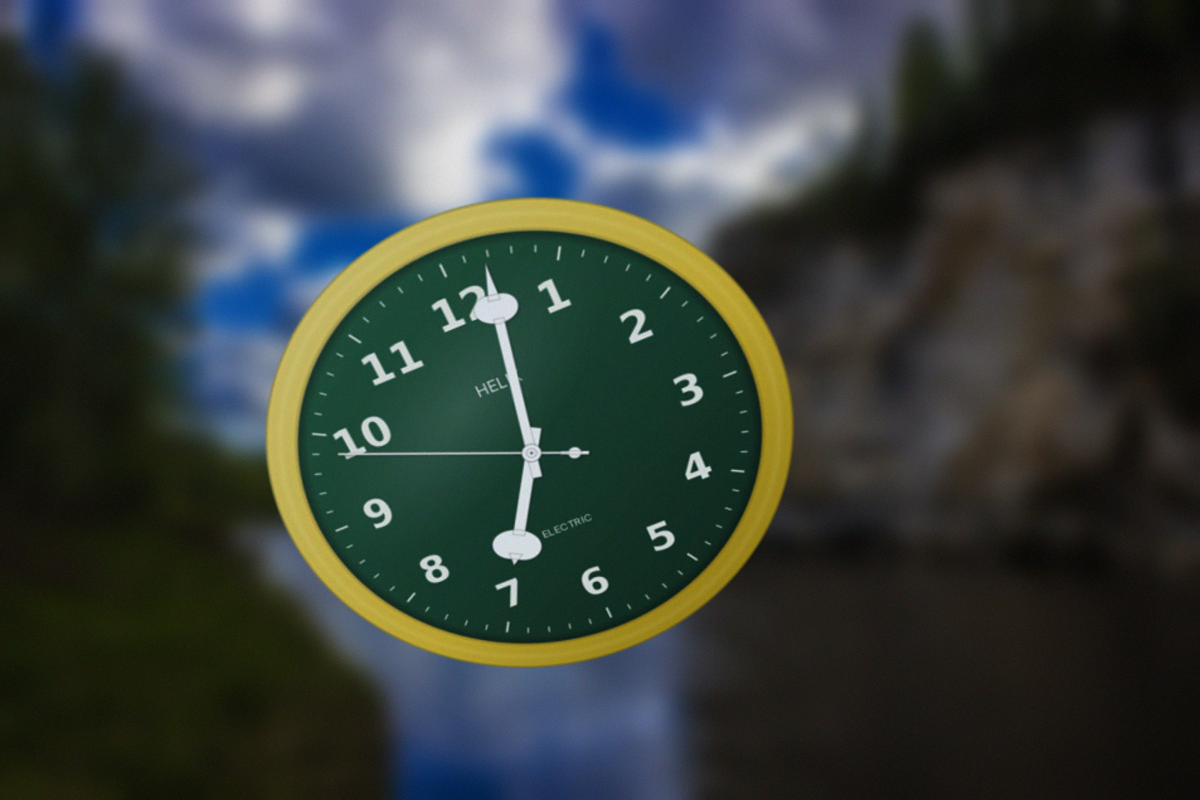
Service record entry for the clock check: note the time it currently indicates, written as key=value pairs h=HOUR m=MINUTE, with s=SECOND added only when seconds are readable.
h=7 m=1 s=49
